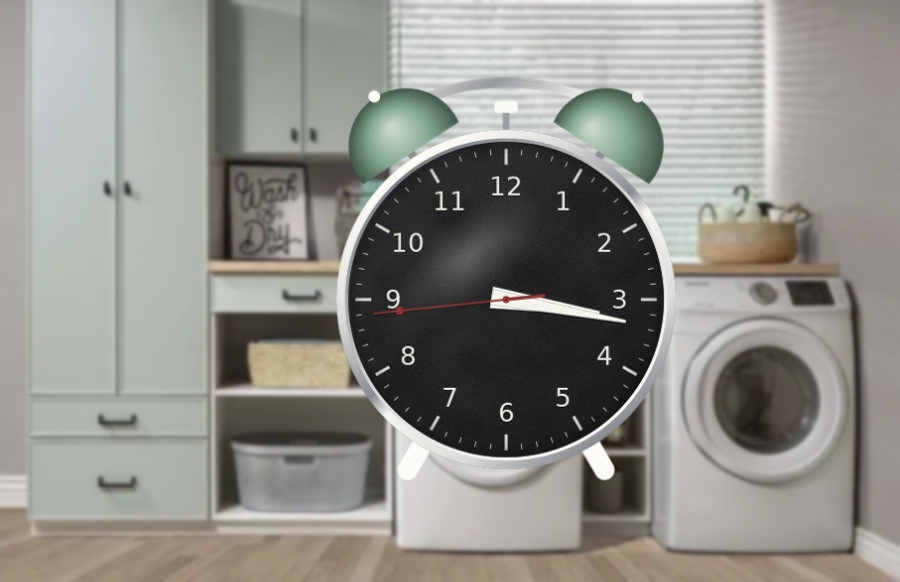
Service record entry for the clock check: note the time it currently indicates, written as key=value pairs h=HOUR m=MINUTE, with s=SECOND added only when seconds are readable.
h=3 m=16 s=44
